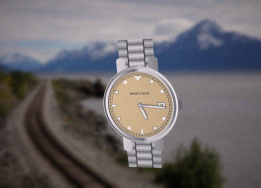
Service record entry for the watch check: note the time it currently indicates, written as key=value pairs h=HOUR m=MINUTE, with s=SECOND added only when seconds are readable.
h=5 m=16
